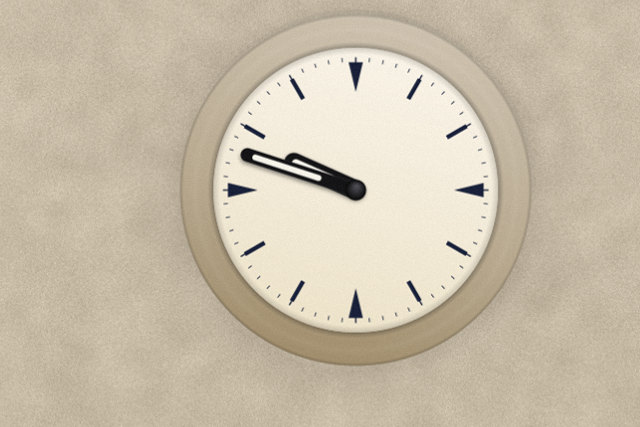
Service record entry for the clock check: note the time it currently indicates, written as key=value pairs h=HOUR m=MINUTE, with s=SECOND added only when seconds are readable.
h=9 m=48
